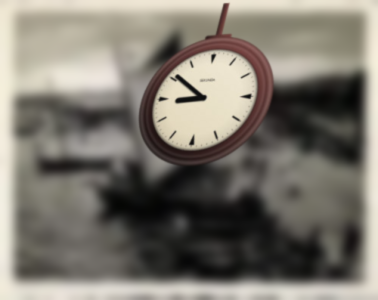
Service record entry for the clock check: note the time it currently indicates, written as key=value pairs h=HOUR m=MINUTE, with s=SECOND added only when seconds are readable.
h=8 m=51
